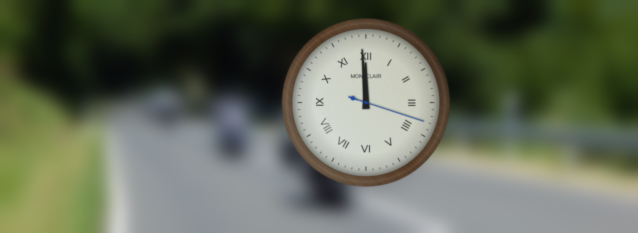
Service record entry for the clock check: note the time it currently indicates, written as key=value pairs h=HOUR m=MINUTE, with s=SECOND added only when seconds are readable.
h=11 m=59 s=18
